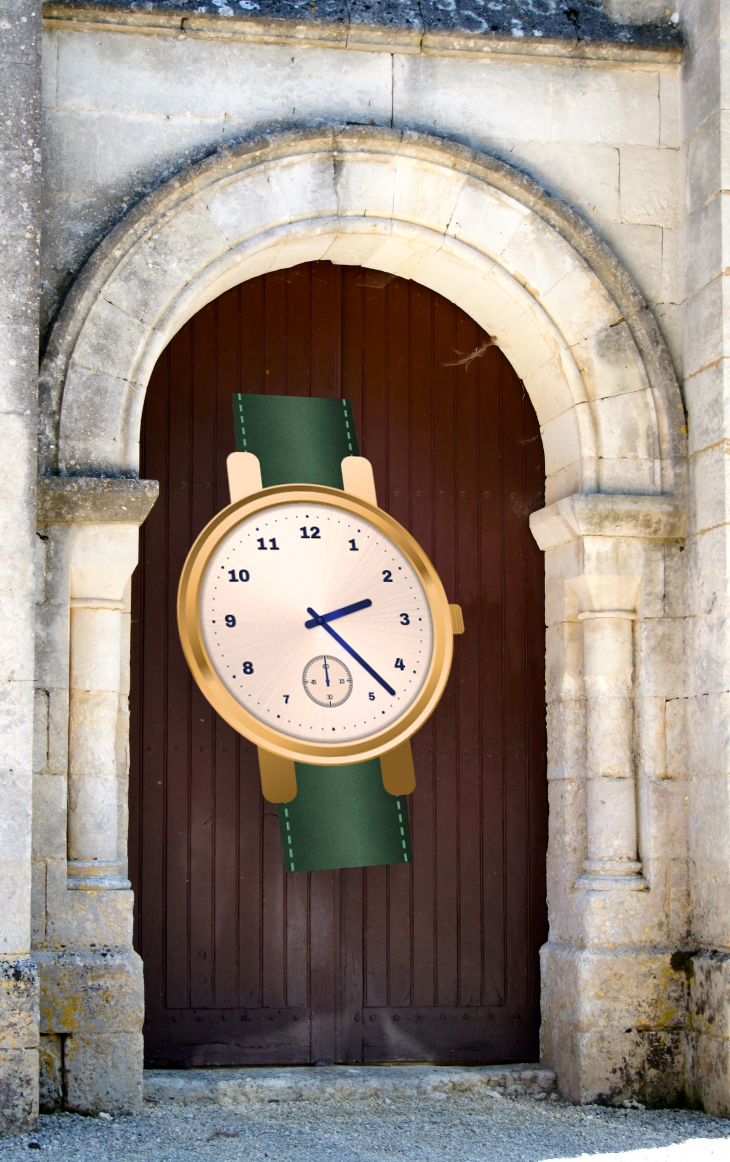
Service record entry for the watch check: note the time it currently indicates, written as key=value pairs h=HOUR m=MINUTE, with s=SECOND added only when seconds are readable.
h=2 m=23
